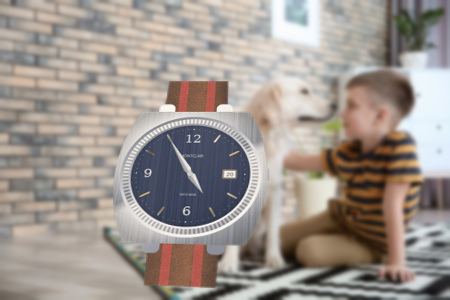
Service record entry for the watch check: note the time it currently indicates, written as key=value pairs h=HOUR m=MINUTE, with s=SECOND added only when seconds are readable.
h=4 m=55
